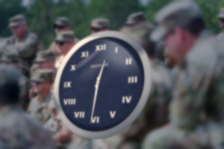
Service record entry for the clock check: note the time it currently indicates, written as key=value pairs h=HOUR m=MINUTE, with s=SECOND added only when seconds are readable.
h=12 m=31
